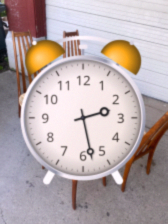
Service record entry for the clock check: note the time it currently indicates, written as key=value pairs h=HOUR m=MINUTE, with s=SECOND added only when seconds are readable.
h=2 m=28
